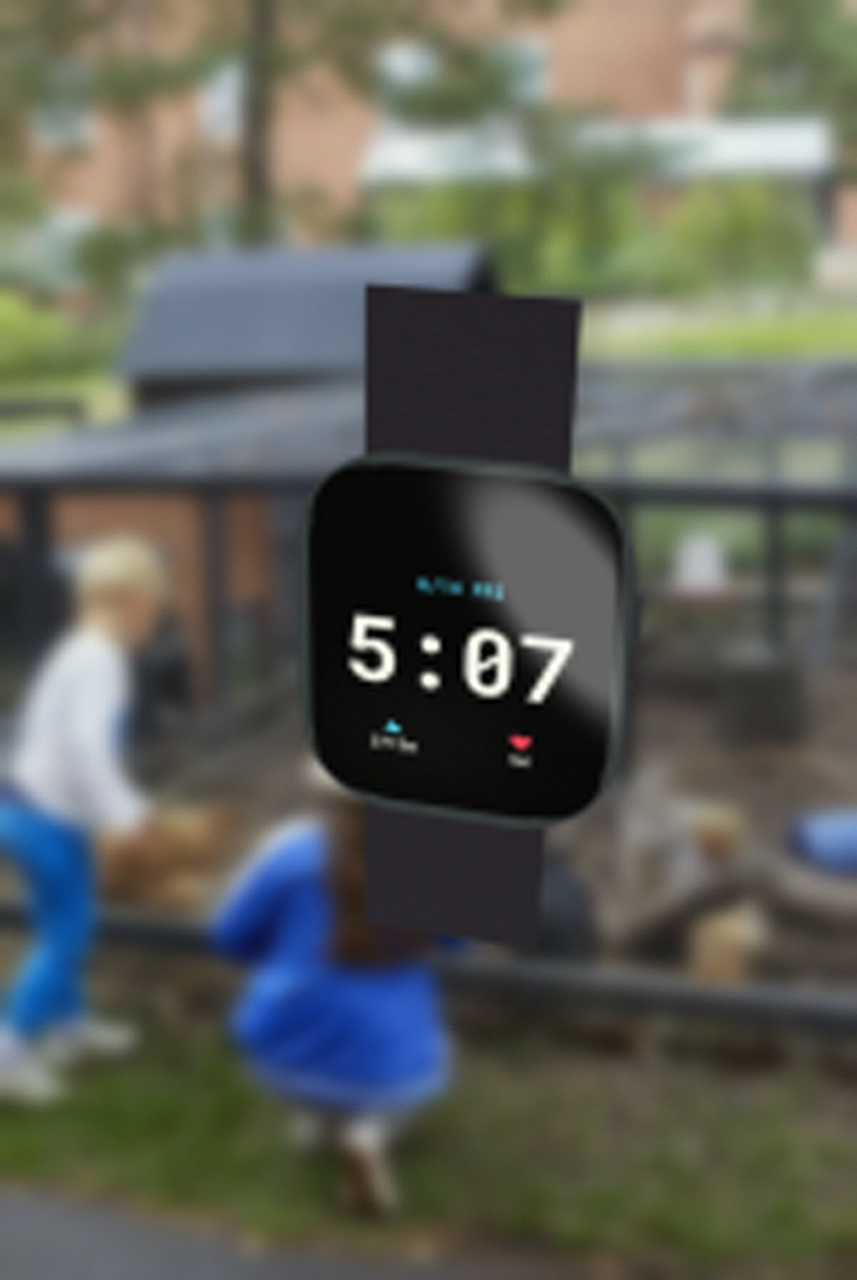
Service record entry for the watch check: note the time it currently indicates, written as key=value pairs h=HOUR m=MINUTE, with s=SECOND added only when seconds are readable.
h=5 m=7
